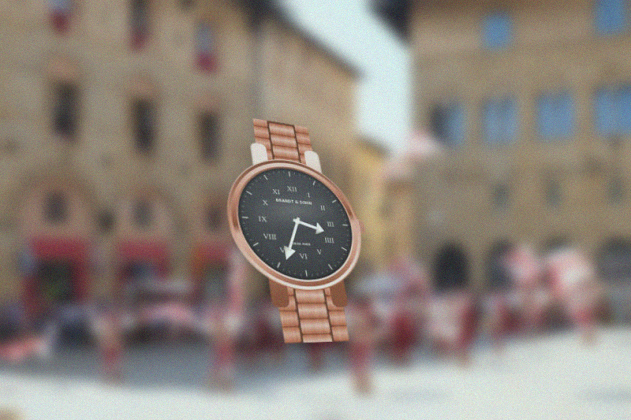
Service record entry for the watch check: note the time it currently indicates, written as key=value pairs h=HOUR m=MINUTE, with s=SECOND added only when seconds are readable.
h=3 m=34
